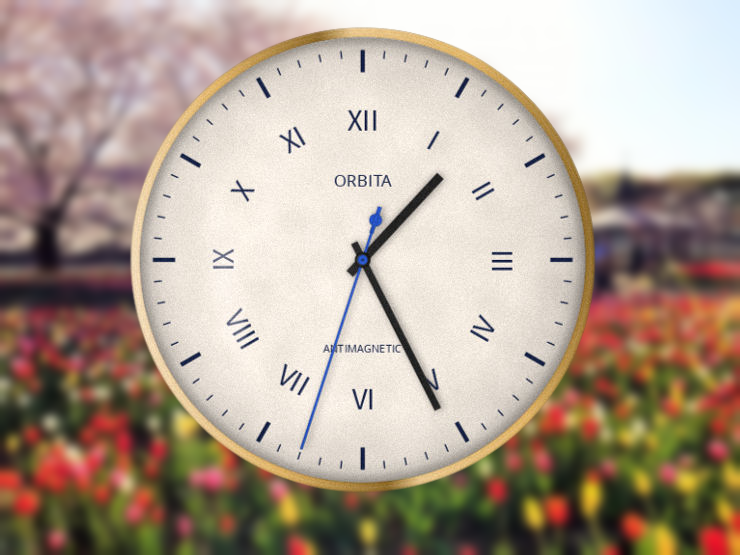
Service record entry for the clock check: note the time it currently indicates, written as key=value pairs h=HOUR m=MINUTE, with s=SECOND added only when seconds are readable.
h=1 m=25 s=33
